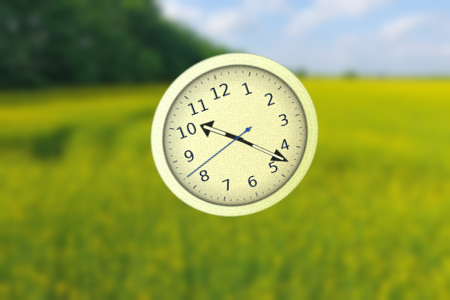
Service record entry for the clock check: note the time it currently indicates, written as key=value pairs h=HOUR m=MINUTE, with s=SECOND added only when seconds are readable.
h=10 m=22 s=42
